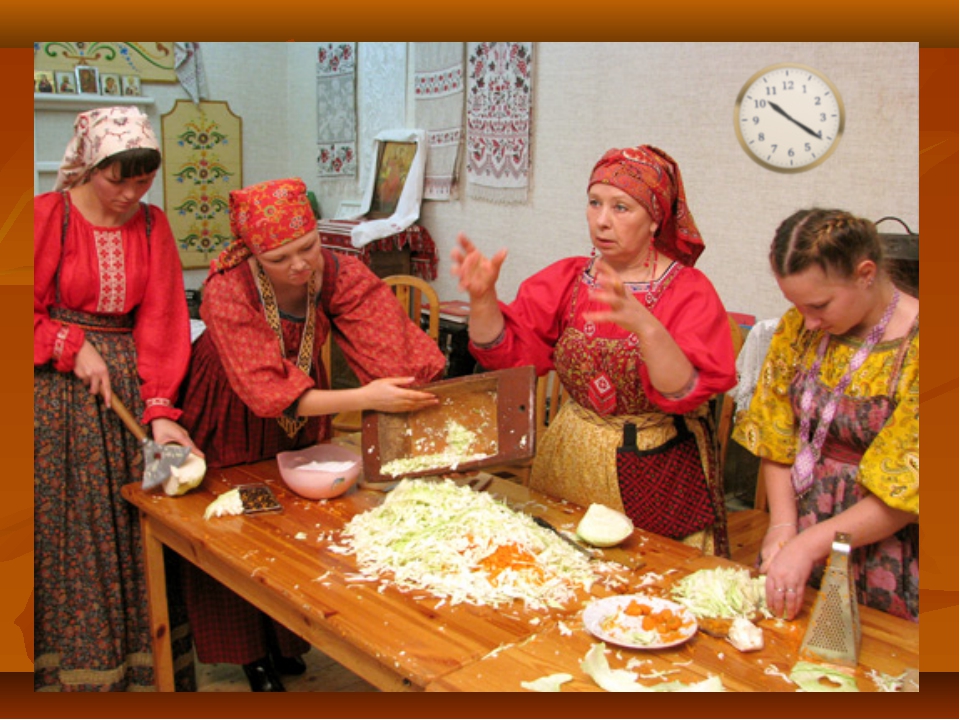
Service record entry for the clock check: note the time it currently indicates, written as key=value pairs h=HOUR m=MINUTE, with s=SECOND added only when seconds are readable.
h=10 m=21
